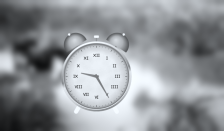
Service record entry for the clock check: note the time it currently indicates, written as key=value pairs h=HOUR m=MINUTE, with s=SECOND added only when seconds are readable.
h=9 m=25
